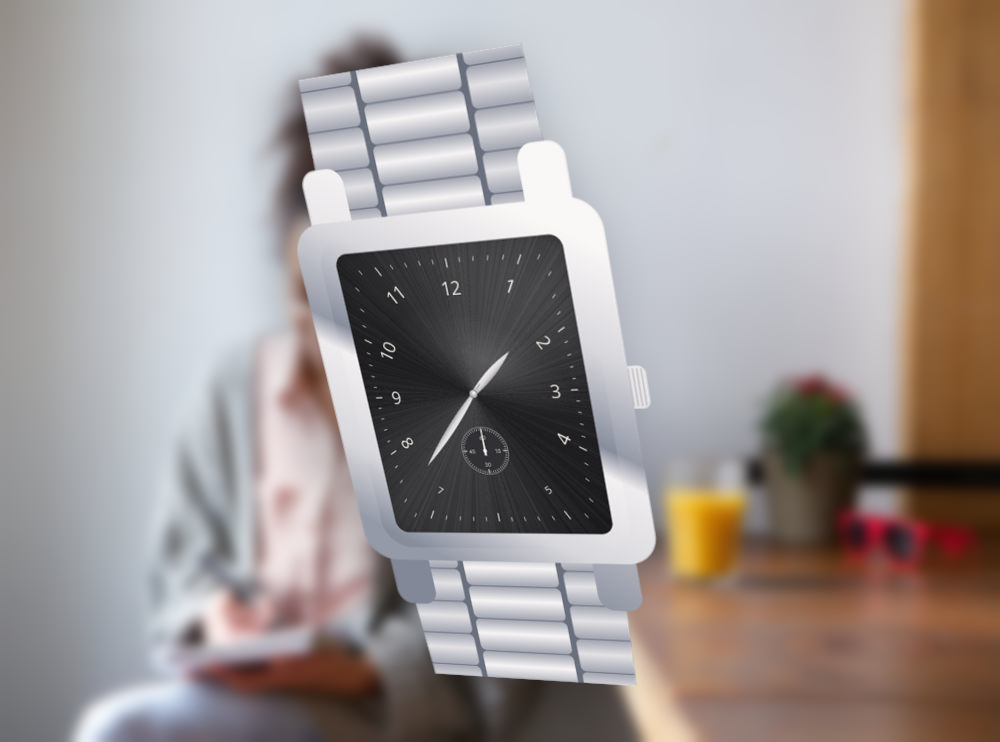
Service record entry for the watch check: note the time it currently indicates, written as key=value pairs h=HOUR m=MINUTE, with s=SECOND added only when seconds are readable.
h=1 m=37
